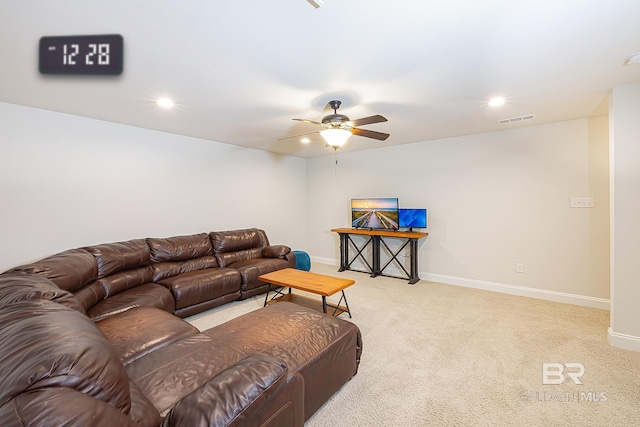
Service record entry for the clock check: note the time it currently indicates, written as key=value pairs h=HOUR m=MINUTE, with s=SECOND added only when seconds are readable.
h=12 m=28
